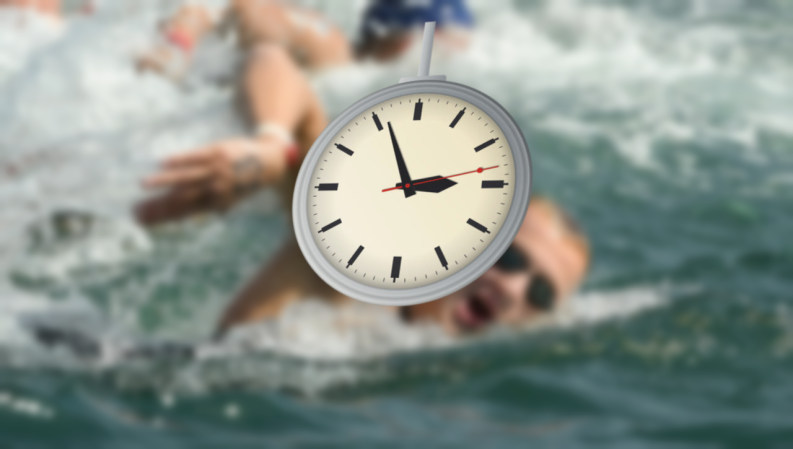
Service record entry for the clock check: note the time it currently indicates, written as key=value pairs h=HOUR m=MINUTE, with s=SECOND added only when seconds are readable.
h=2 m=56 s=13
